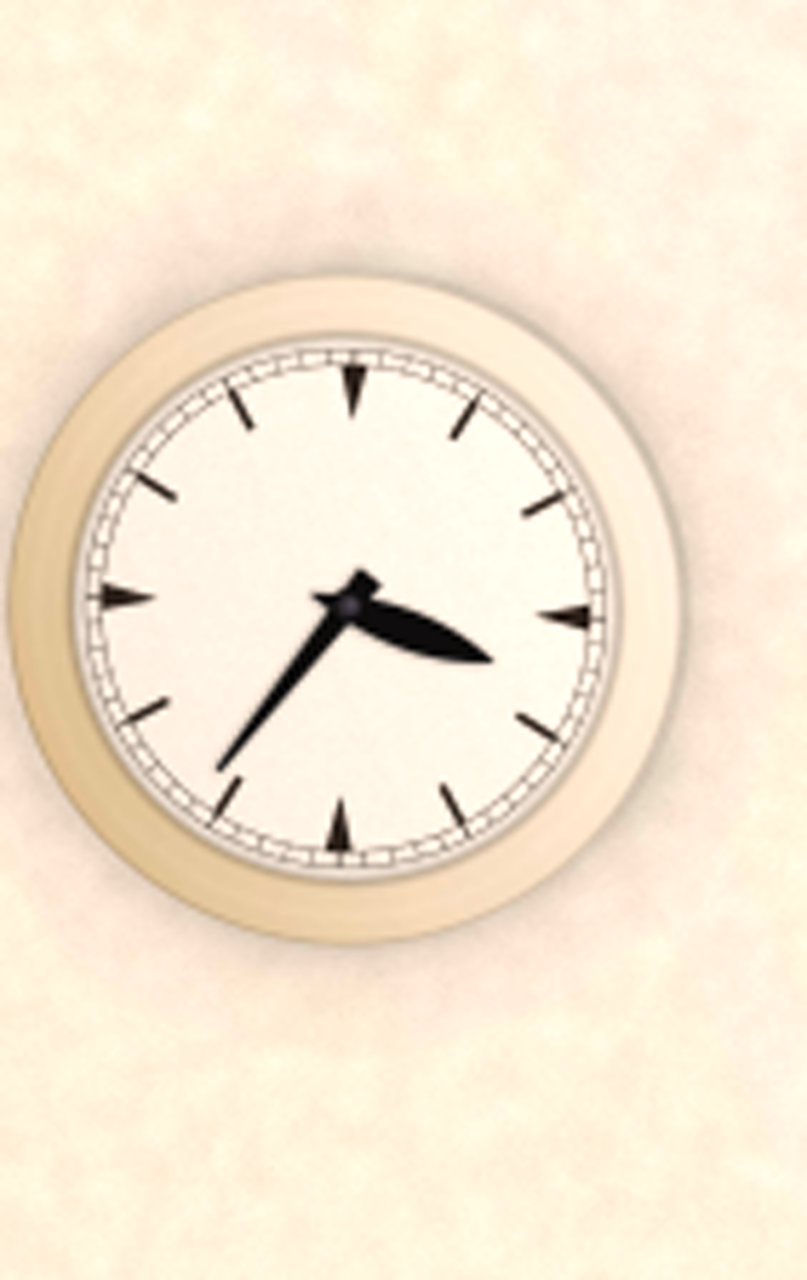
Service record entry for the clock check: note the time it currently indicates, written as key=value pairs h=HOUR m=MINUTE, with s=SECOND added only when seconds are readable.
h=3 m=36
